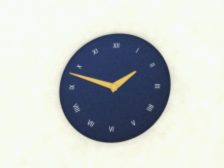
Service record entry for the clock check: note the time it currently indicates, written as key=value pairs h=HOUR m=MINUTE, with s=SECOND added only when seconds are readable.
h=1 m=48
